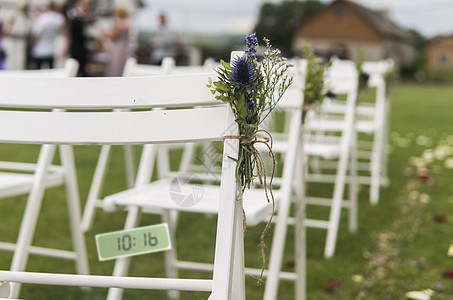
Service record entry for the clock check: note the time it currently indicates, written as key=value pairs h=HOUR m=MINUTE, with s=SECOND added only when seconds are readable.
h=10 m=16
